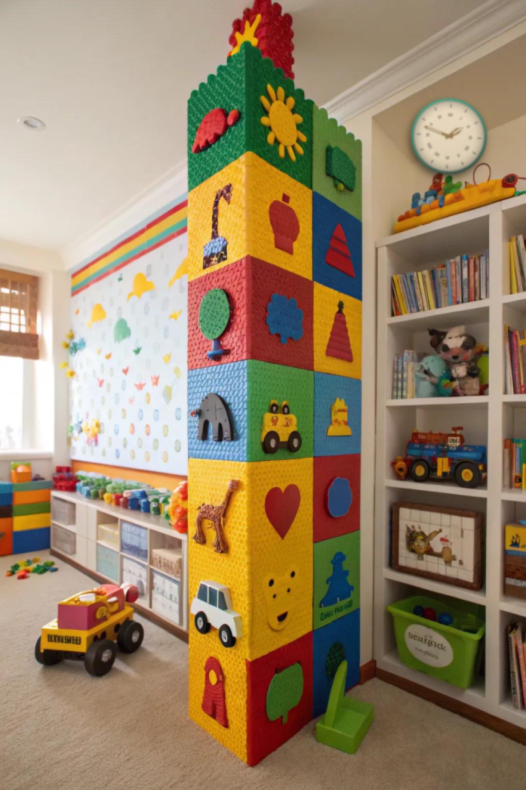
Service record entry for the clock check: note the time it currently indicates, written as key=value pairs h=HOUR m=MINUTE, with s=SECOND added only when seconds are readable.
h=1 m=48
